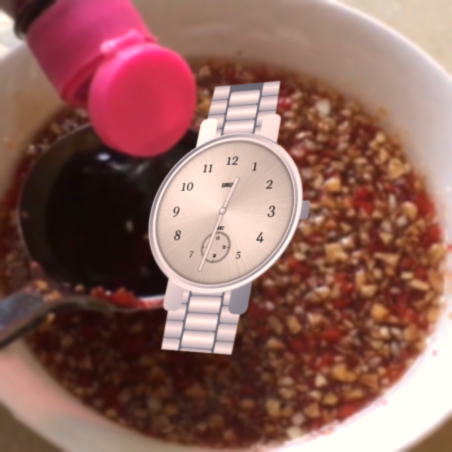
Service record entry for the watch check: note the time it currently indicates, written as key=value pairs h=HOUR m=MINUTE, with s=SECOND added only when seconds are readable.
h=12 m=32
